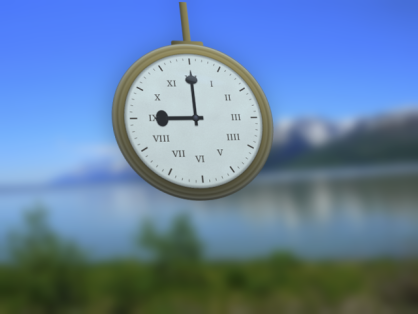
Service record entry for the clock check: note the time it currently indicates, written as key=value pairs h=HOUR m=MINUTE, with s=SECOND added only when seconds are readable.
h=9 m=0
